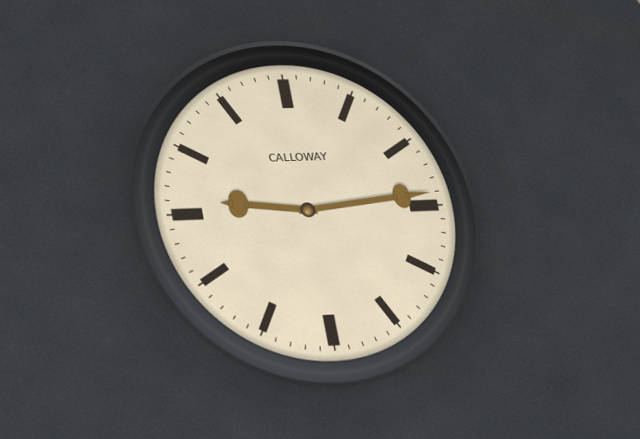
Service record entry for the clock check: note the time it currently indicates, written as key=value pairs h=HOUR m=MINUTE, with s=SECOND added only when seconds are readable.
h=9 m=14
